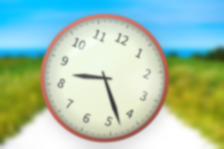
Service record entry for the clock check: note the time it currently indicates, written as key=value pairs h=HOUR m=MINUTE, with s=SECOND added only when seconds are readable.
h=8 m=23
